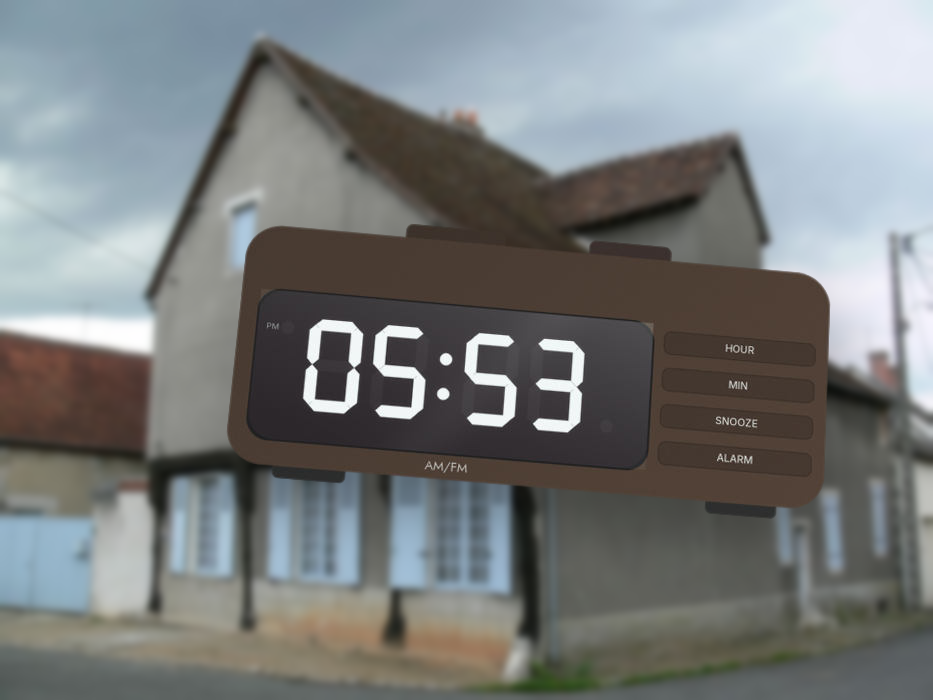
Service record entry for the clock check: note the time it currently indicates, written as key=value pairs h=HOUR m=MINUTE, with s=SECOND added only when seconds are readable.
h=5 m=53
